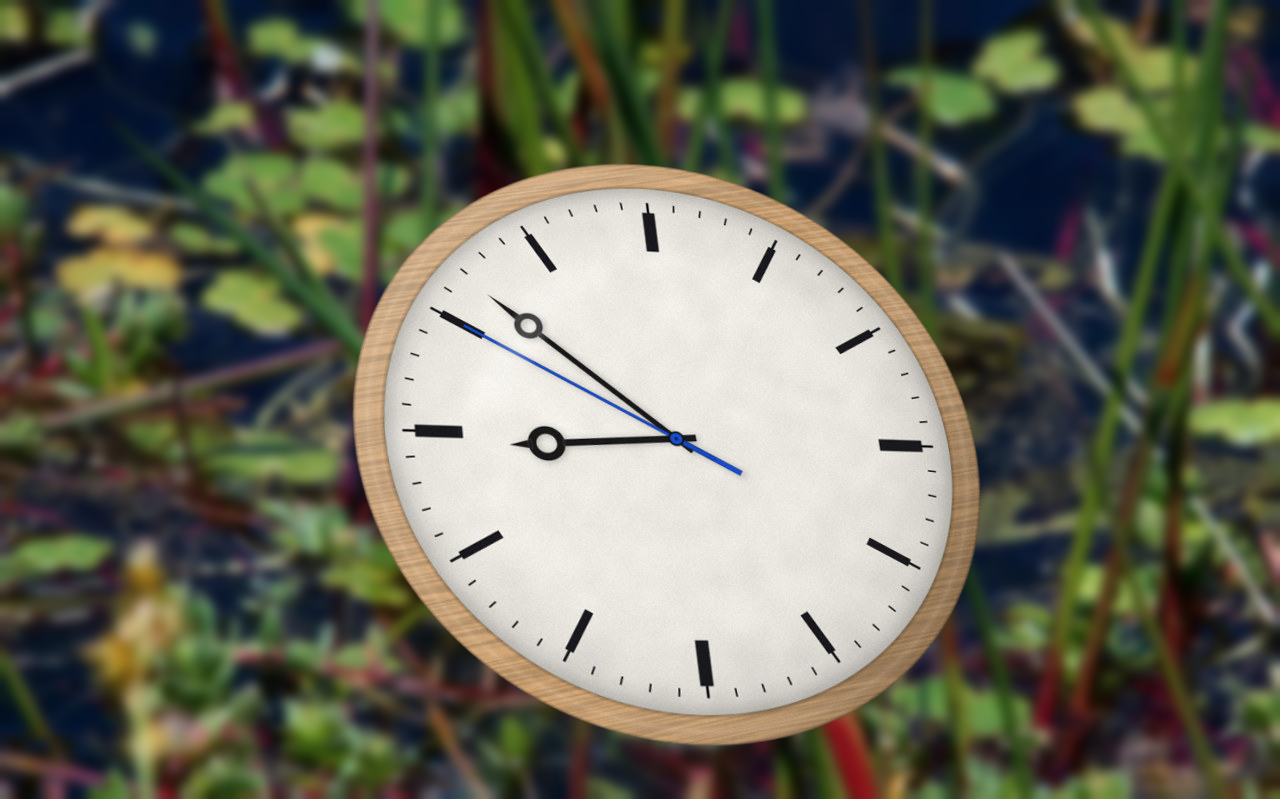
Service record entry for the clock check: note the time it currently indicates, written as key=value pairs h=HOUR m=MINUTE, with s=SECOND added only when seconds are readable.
h=8 m=51 s=50
